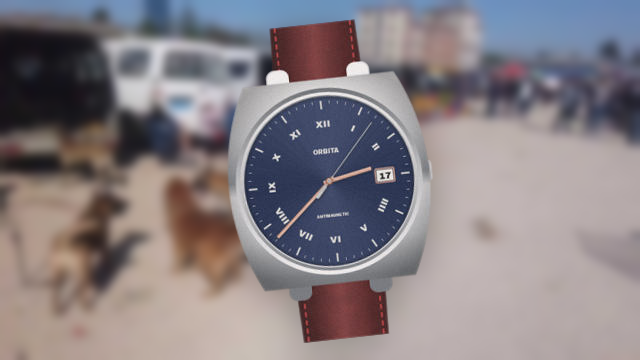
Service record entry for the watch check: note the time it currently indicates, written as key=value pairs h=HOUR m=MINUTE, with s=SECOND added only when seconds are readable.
h=2 m=38 s=7
